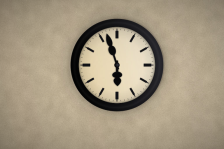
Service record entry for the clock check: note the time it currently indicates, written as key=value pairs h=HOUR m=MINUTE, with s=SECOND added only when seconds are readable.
h=5 m=57
